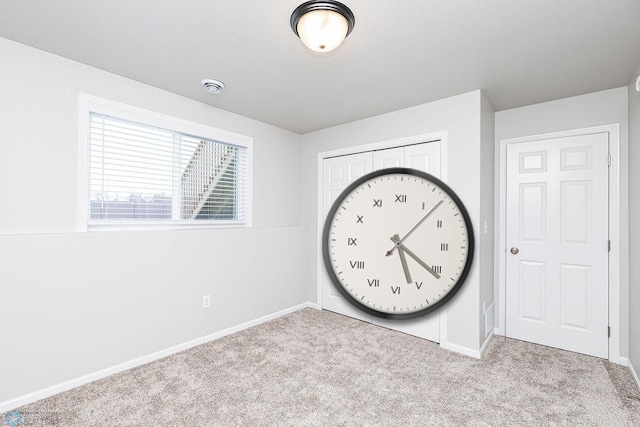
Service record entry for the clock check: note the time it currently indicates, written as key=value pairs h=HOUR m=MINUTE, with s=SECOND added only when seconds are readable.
h=5 m=21 s=7
